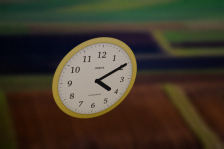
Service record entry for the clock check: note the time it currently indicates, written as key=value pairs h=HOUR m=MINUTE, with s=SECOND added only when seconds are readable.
h=4 m=10
